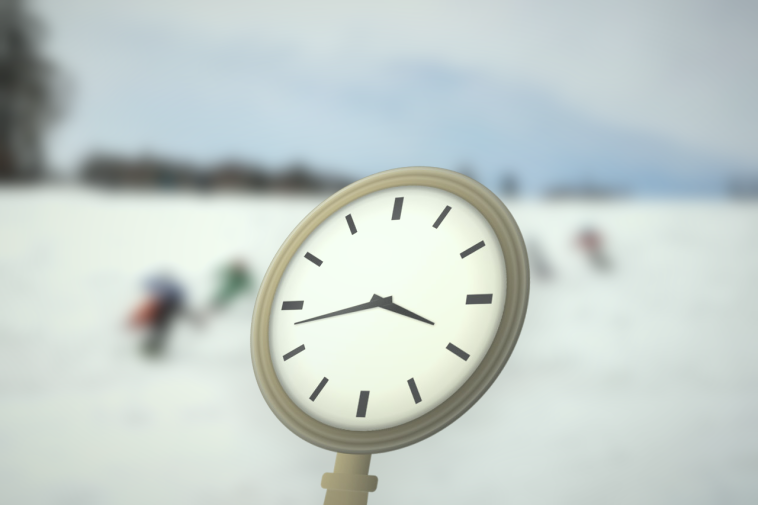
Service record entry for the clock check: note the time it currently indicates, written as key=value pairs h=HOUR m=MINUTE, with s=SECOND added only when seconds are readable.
h=3 m=43
